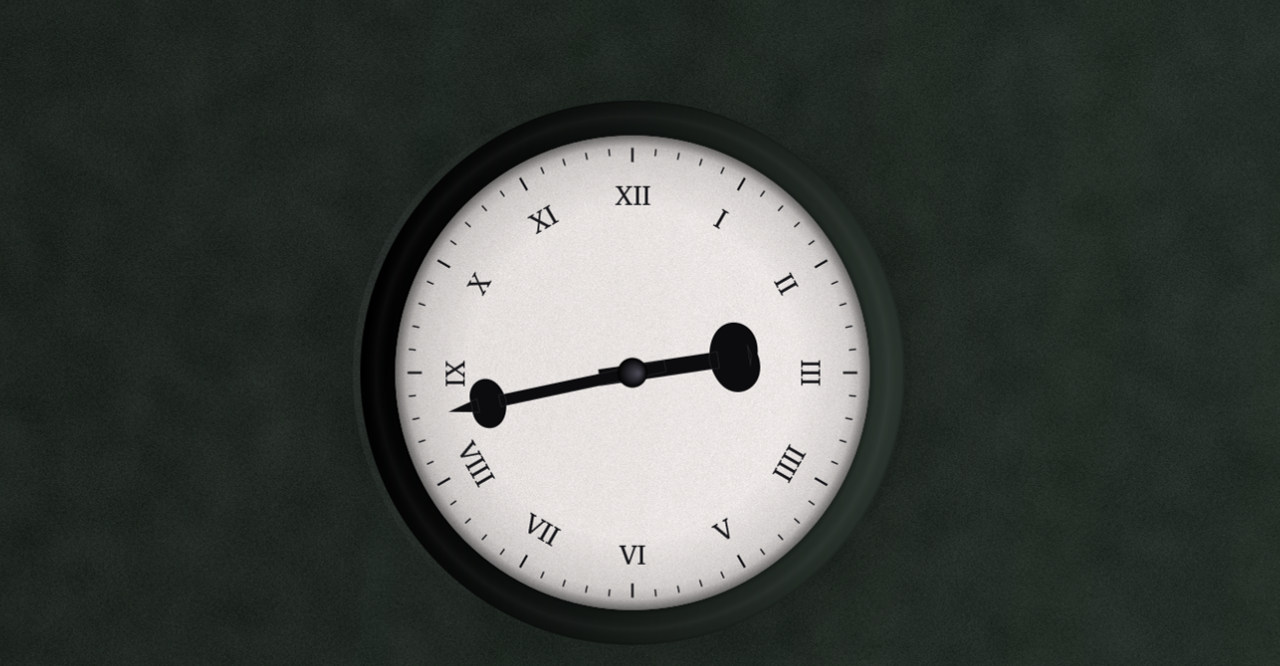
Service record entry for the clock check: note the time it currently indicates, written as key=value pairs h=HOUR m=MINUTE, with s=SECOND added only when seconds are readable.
h=2 m=43
